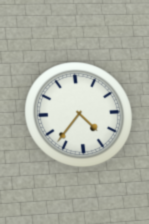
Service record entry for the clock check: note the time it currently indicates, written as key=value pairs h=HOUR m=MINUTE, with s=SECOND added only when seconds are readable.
h=4 m=37
